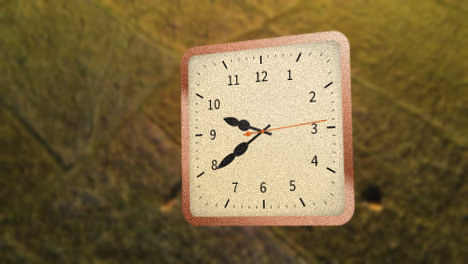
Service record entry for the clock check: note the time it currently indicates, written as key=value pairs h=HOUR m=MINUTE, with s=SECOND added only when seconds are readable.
h=9 m=39 s=14
